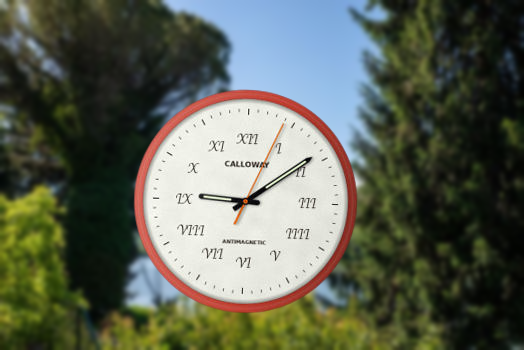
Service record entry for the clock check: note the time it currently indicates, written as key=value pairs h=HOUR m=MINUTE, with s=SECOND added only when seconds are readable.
h=9 m=9 s=4
